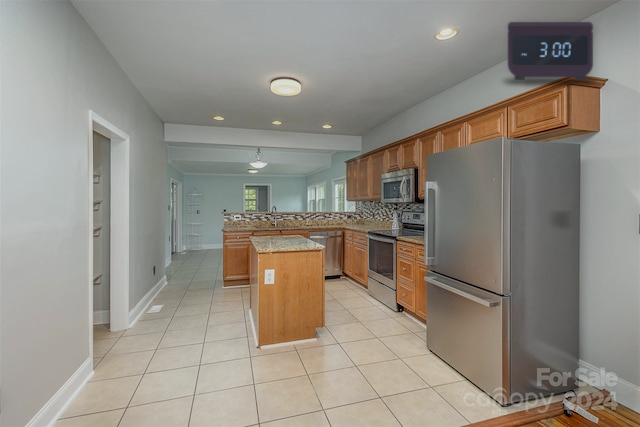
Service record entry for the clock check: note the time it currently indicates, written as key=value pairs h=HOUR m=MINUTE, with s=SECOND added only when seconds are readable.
h=3 m=0
